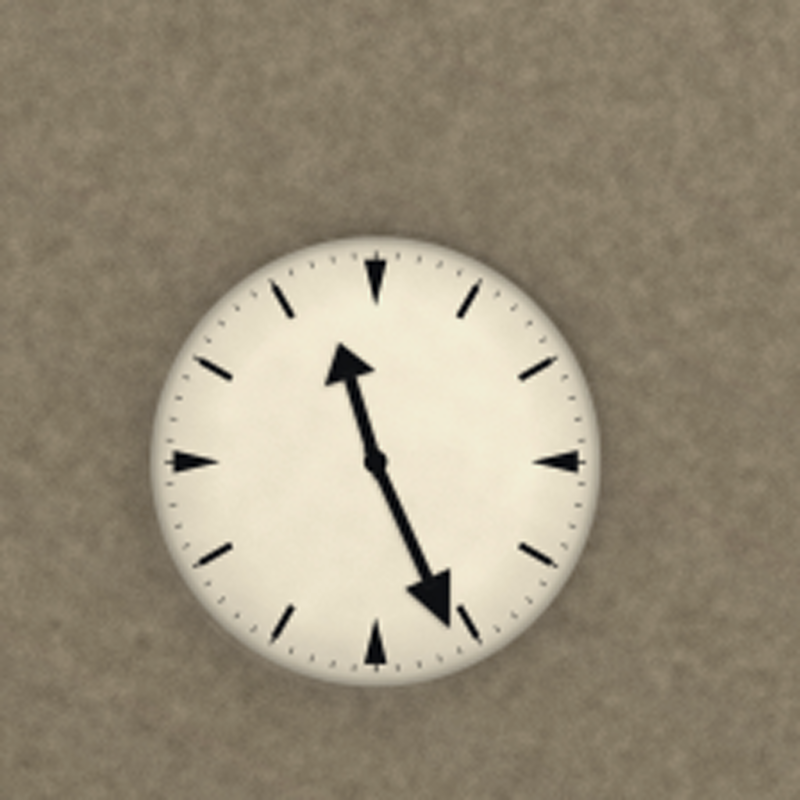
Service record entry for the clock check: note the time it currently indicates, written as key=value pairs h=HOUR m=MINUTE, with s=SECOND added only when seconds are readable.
h=11 m=26
